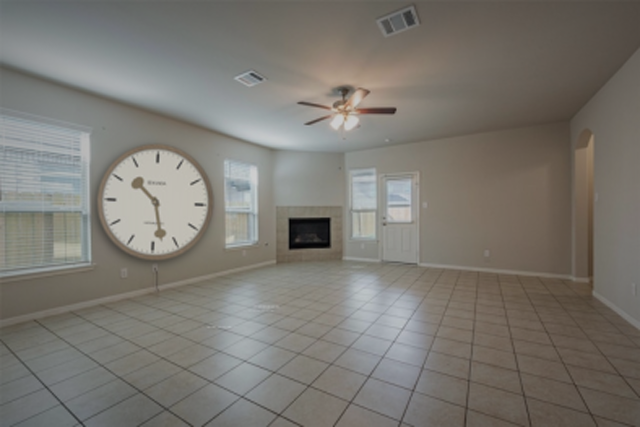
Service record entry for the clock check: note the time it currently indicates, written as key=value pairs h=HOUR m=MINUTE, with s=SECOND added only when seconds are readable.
h=10 m=28
